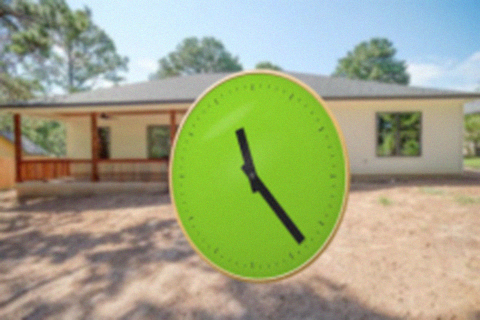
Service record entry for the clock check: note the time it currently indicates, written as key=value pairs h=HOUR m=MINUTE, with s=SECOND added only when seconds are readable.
h=11 m=23
